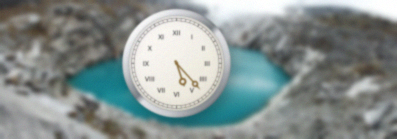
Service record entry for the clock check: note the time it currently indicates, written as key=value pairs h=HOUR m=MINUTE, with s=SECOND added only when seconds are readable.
h=5 m=23
